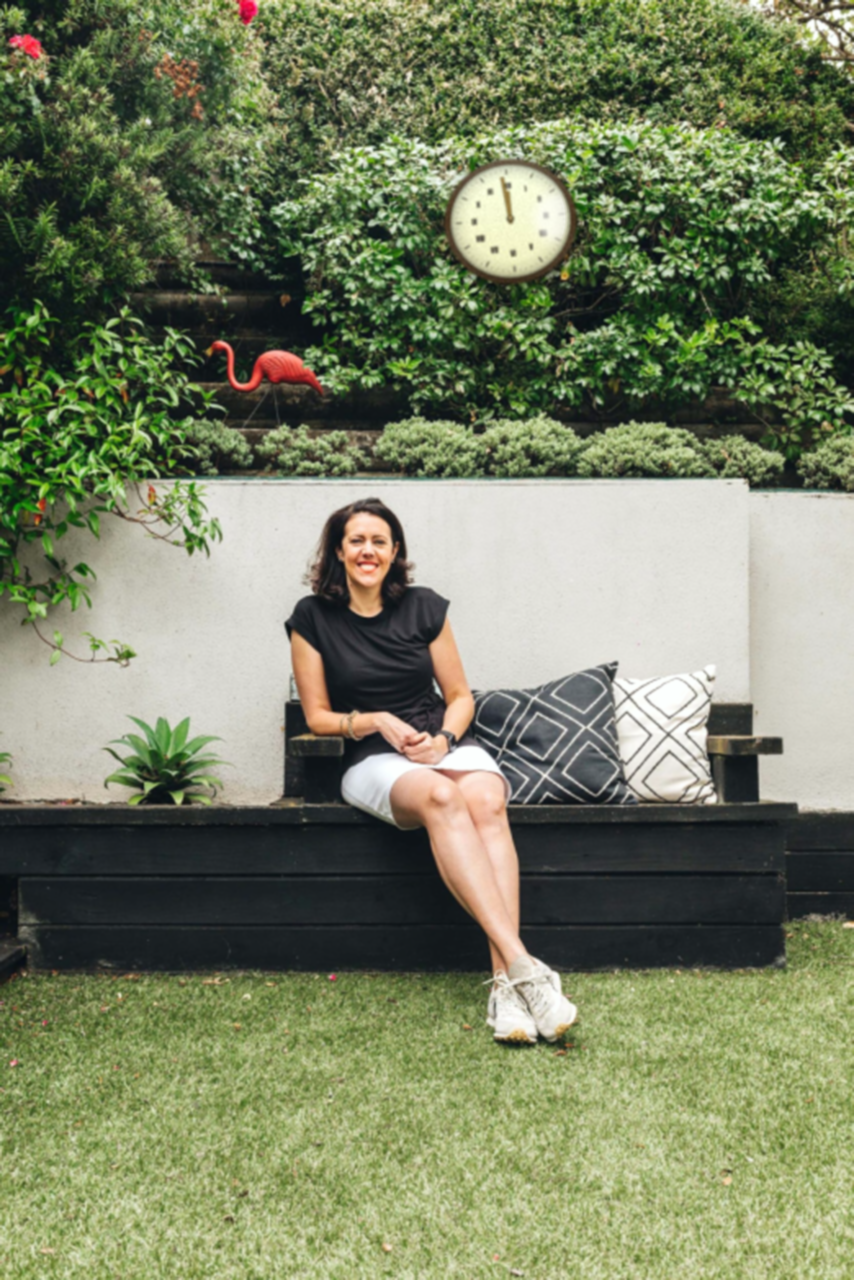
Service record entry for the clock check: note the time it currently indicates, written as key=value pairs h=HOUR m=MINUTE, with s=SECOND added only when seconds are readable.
h=11 m=59
